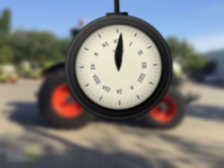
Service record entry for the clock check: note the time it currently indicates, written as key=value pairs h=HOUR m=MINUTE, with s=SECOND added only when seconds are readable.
h=12 m=1
